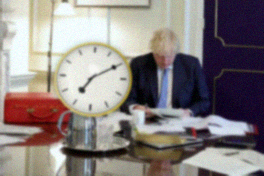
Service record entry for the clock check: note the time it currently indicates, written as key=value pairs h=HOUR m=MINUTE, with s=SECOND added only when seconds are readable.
h=7 m=10
